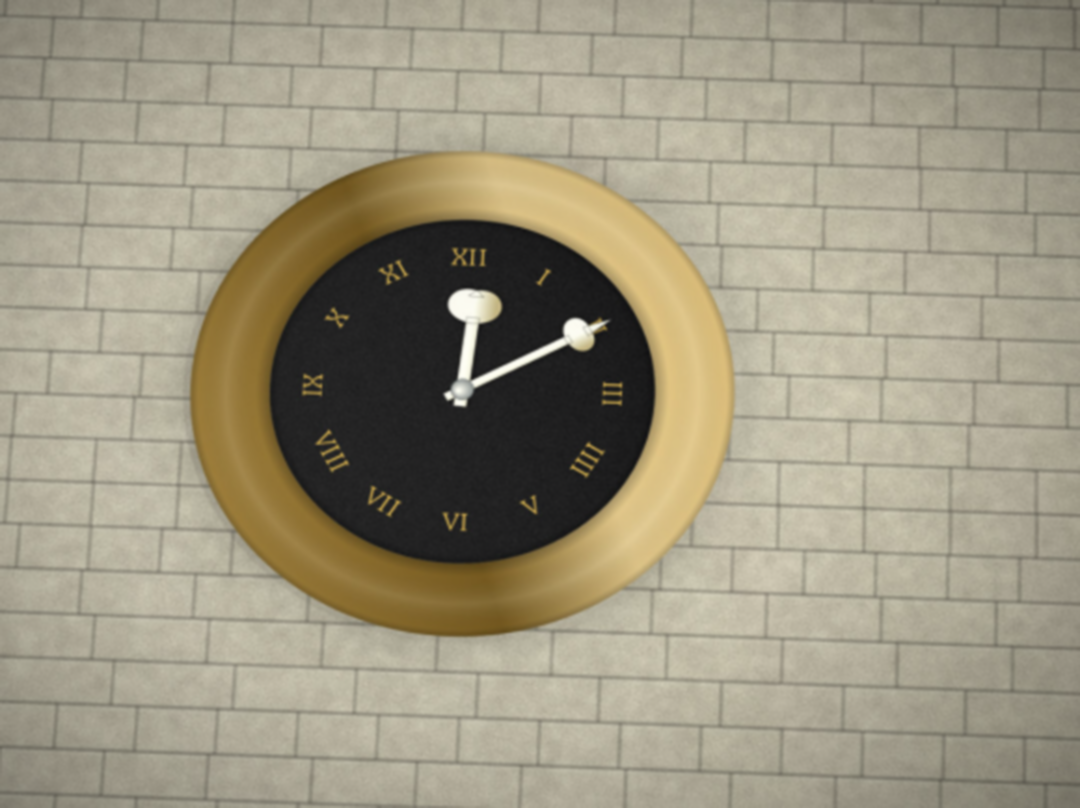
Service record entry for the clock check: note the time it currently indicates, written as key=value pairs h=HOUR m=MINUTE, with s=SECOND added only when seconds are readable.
h=12 m=10
